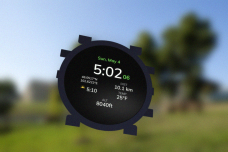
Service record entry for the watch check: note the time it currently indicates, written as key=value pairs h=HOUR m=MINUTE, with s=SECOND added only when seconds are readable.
h=5 m=2
